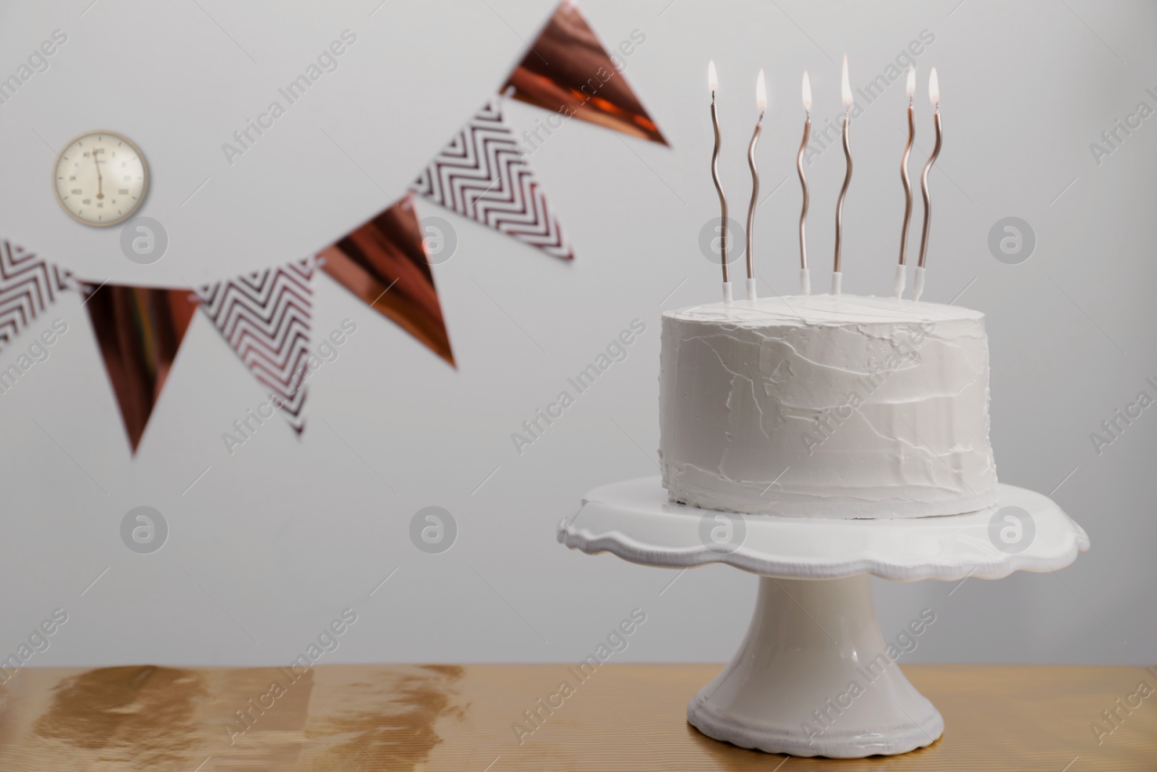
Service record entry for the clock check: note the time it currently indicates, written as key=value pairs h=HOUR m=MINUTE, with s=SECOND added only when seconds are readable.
h=5 m=58
